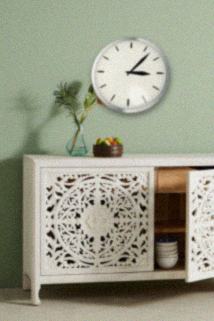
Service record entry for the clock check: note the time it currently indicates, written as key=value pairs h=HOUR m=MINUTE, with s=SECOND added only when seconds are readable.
h=3 m=7
